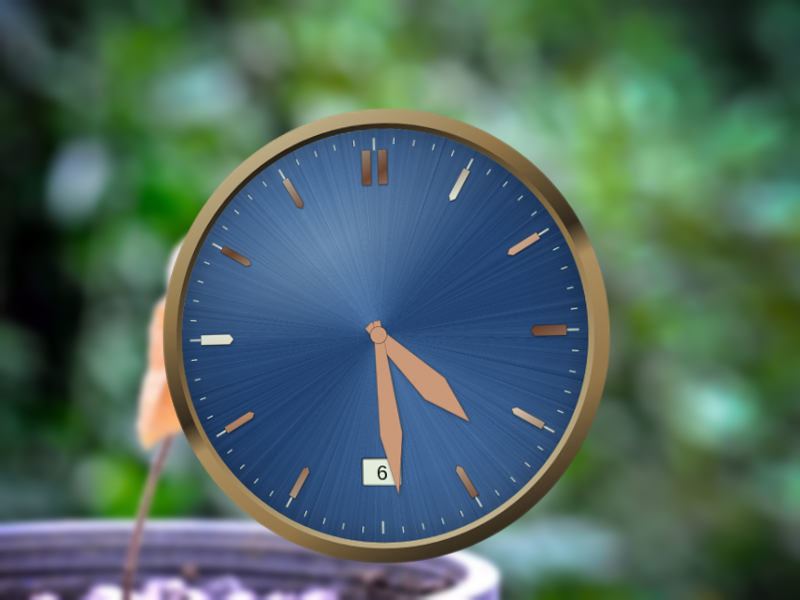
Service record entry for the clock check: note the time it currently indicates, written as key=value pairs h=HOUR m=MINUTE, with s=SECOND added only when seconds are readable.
h=4 m=29
